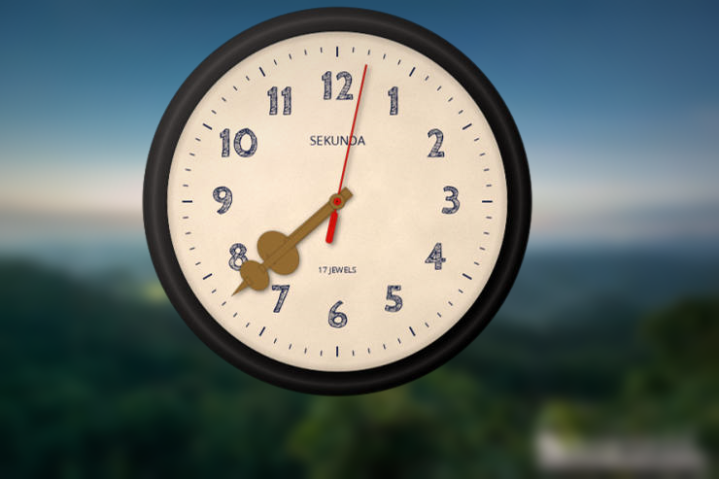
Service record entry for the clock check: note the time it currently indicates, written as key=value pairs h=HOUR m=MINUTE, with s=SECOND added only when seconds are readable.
h=7 m=38 s=2
